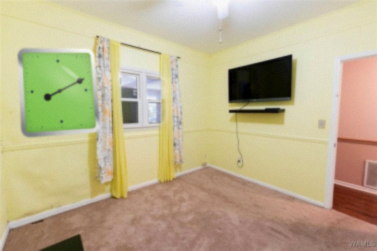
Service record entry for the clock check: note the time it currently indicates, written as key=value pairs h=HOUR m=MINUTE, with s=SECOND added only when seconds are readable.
h=8 m=11
